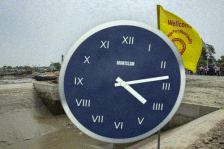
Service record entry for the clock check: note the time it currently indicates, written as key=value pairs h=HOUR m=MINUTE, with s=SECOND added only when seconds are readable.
h=4 m=13
